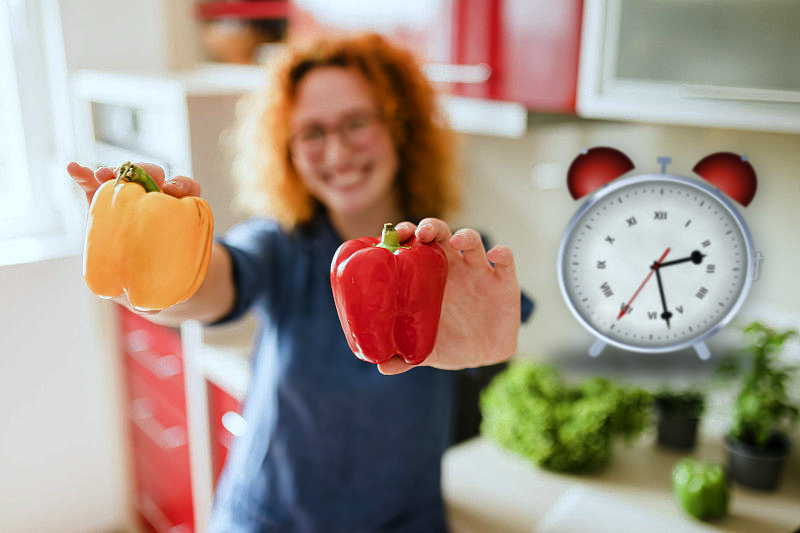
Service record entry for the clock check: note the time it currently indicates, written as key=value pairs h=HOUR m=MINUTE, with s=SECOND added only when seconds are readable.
h=2 m=27 s=35
